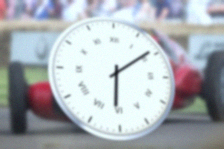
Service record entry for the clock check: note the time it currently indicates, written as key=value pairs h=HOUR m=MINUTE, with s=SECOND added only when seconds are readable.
h=6 m=9
